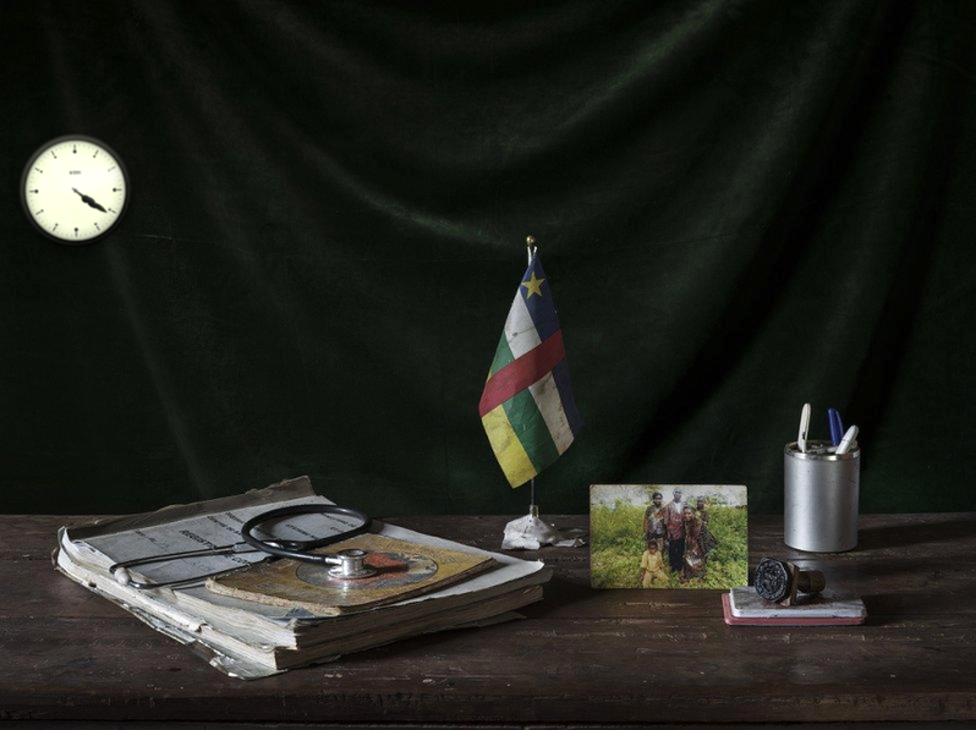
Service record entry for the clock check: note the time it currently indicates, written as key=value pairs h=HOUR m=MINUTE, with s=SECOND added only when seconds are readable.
h=4 m=21
